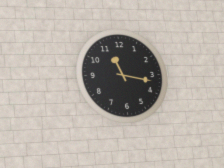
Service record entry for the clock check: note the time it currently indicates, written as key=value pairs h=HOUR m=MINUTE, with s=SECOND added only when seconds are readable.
h=11 m=17
